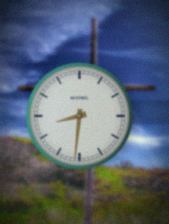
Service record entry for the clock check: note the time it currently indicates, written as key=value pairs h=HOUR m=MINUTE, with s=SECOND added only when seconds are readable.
h=8 m=31
